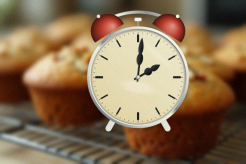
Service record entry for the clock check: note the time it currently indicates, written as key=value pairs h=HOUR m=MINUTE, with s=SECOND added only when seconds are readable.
h=2 m=1
